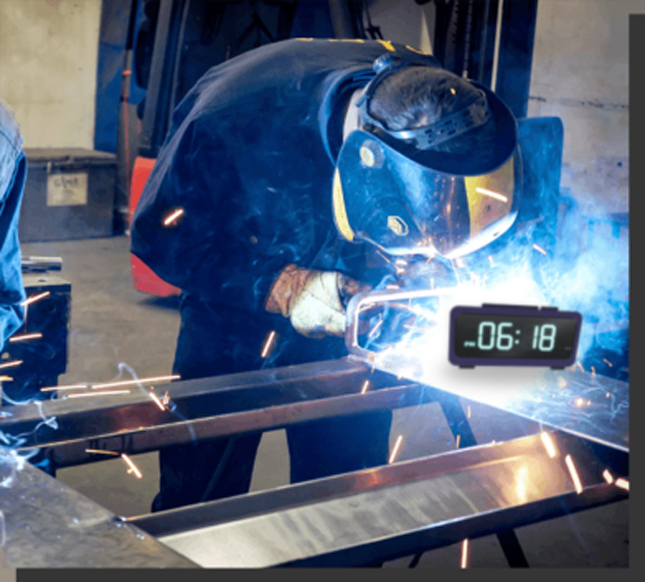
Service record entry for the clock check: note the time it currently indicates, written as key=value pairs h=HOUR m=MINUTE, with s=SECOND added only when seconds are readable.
h=6 m=18
